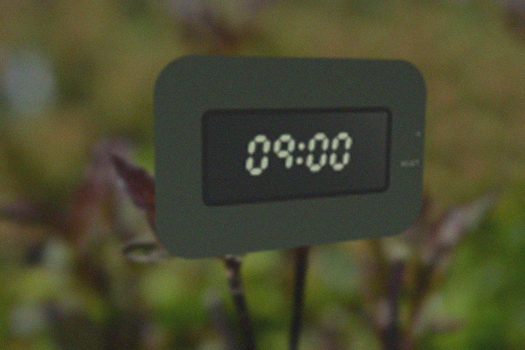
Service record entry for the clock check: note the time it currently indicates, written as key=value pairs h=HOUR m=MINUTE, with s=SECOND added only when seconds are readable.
h=9 m=0
